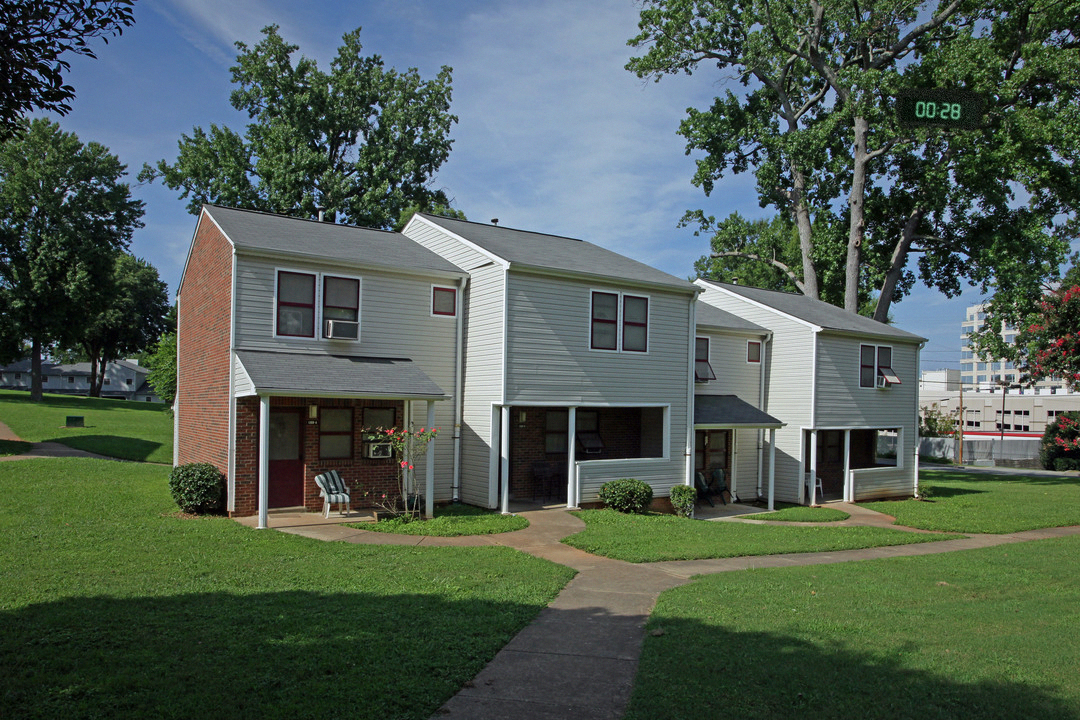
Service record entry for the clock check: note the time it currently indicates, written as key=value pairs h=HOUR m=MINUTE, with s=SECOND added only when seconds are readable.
h=0 m=28
